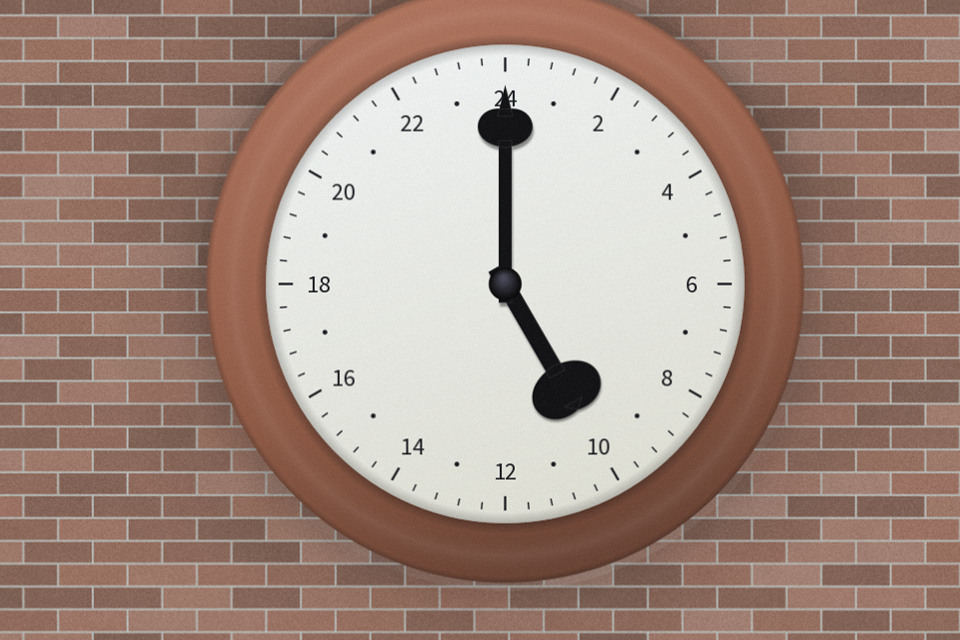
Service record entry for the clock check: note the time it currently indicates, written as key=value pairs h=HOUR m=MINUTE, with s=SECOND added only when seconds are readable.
h=10 m=0
